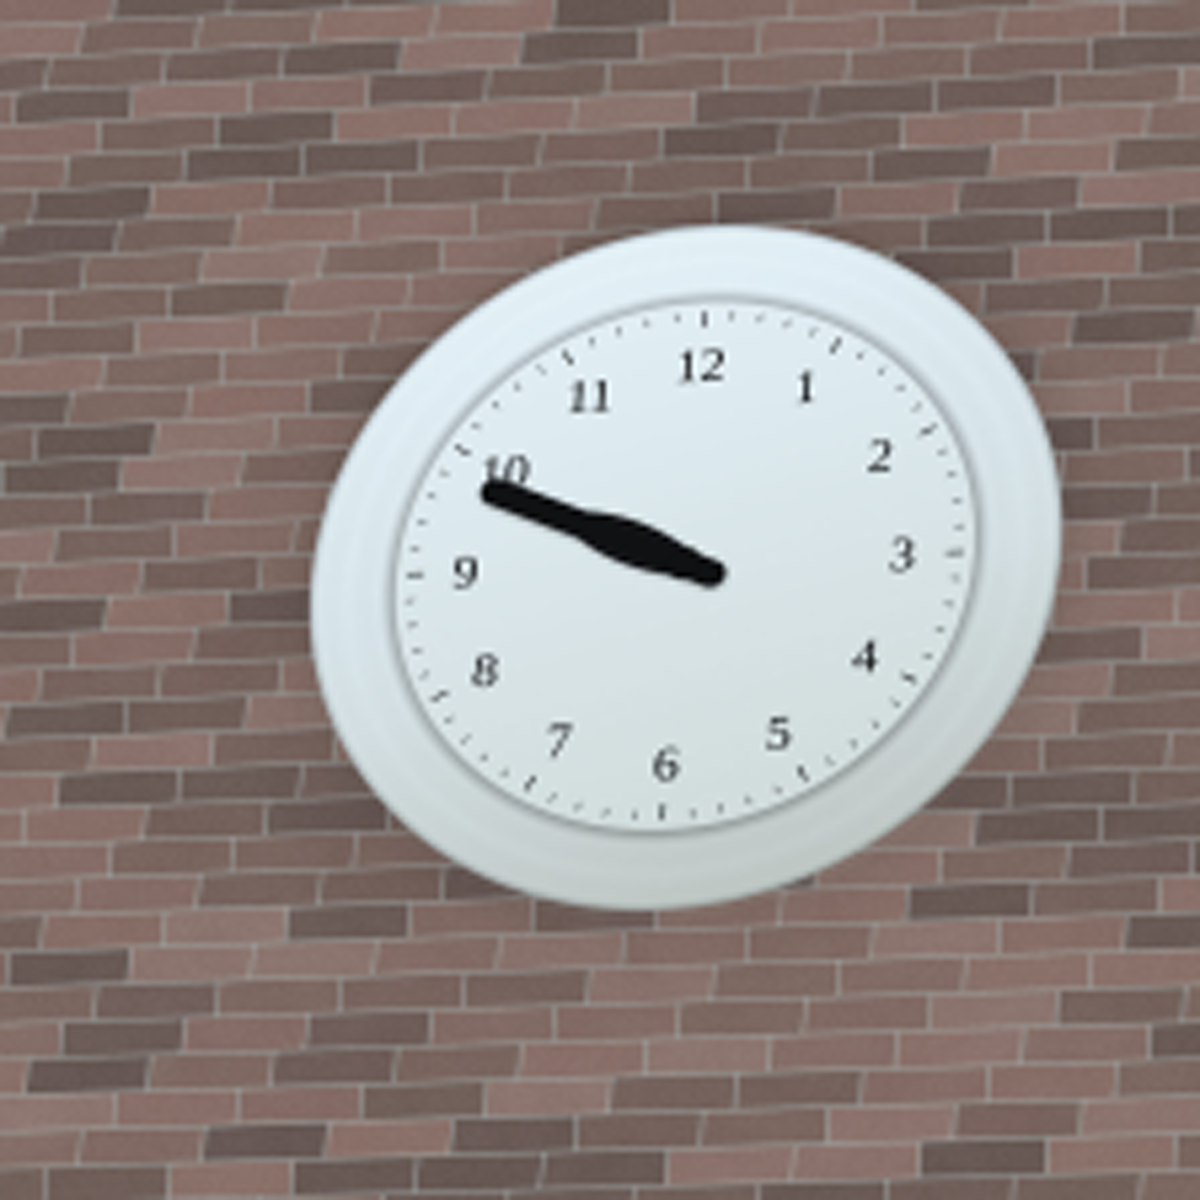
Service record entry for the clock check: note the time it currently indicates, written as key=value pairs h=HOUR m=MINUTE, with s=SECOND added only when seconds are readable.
h=9 m=49
